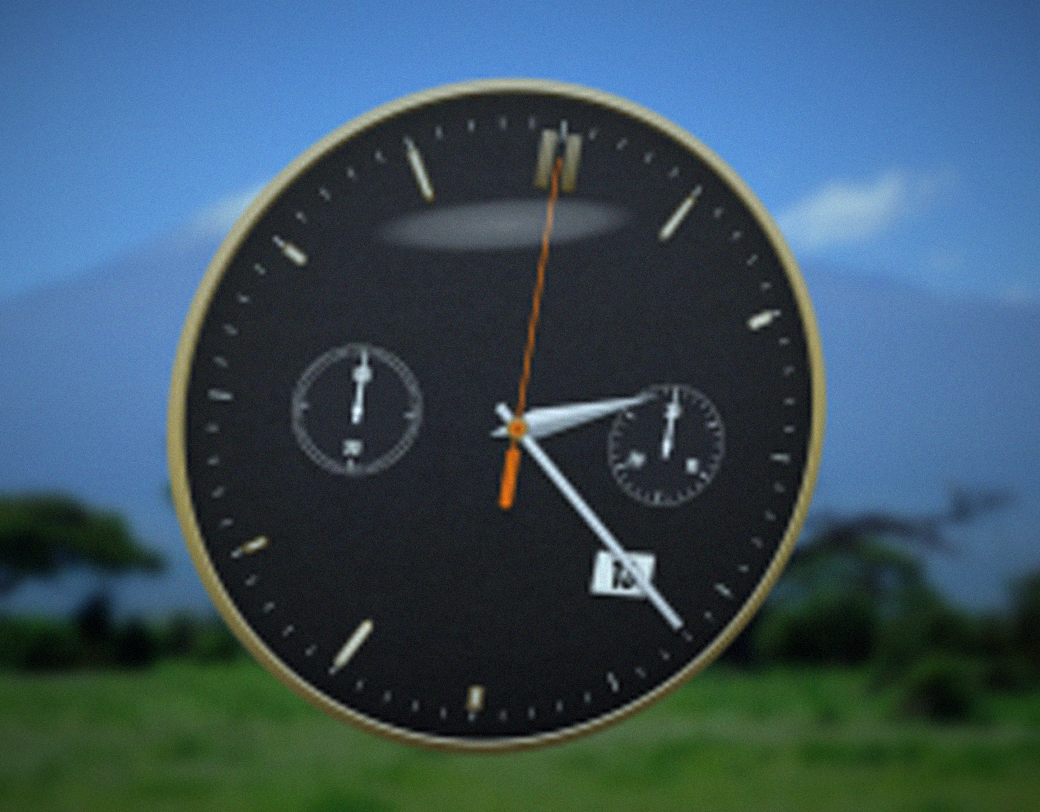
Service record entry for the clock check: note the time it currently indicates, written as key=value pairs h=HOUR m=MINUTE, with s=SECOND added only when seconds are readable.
h=2 m=22
